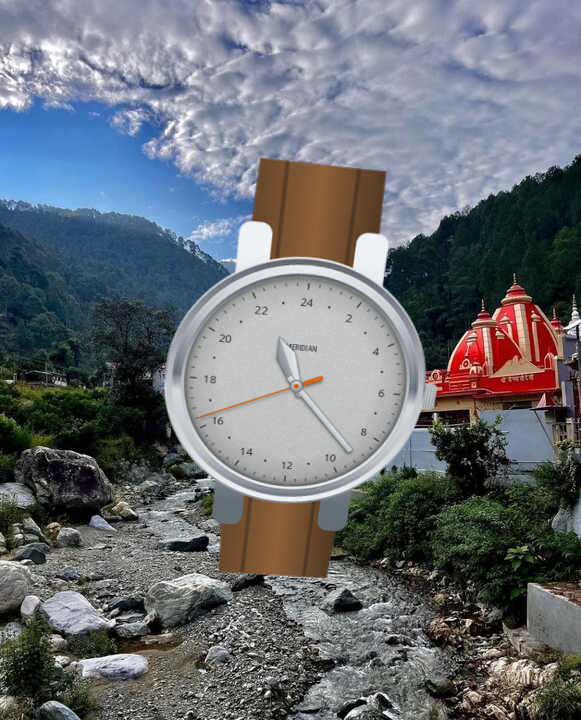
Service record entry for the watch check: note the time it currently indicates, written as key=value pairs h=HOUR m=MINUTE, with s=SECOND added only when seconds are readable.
h=22 m=22 s=41
